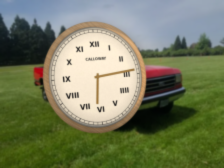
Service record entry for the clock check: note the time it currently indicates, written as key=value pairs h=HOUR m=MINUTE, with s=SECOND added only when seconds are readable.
h=6 m=14
